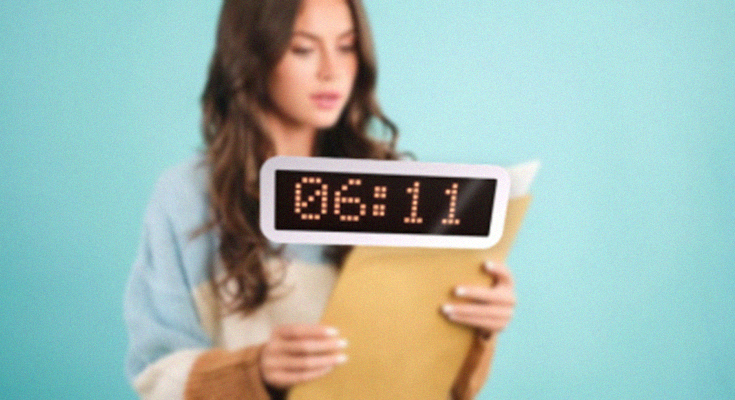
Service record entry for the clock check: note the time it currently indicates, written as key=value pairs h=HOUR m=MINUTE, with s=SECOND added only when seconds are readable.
h=6 m=11
